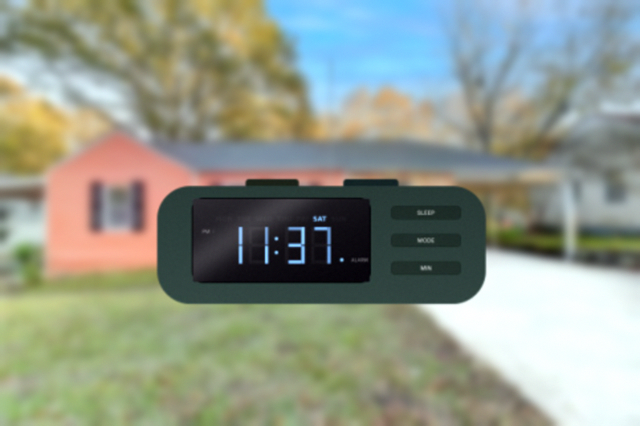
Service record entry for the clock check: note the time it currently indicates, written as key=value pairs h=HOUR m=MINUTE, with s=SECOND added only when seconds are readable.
h=11 m=37
